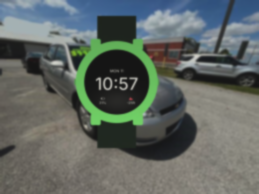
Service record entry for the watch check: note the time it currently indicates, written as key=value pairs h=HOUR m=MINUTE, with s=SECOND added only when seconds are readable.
h=10 m=57
